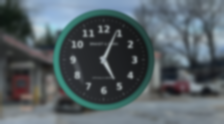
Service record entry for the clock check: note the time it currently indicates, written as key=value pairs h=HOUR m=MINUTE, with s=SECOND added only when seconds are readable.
h=5 m=4
